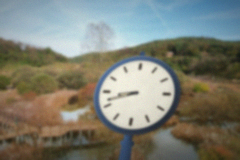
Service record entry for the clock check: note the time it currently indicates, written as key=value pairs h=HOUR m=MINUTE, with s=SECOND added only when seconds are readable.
h=8 m=42
